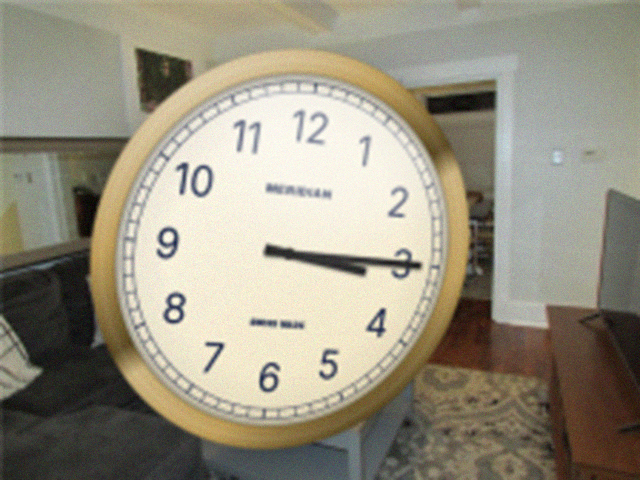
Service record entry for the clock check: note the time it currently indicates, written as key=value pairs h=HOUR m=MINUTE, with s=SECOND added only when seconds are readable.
h=3 m=15
